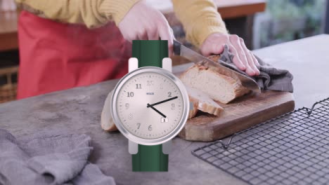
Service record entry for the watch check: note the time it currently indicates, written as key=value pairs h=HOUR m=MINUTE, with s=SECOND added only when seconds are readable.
h=4 m=12
